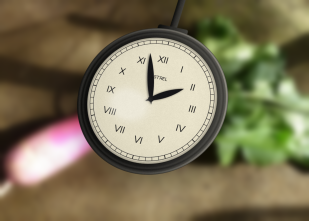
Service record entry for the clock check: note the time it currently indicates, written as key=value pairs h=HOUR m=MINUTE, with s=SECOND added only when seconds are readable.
h=1 m=57
